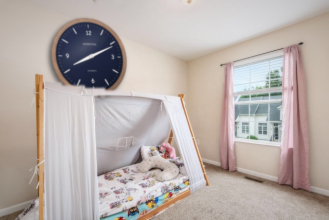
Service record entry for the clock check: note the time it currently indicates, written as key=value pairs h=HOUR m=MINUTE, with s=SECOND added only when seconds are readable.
h=8 m=11
